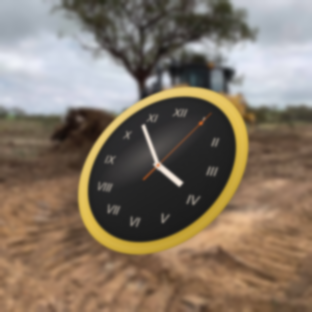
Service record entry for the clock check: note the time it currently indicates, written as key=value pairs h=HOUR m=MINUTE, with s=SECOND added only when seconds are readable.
h=3 m=53 s=5
